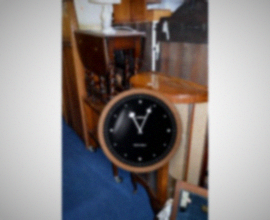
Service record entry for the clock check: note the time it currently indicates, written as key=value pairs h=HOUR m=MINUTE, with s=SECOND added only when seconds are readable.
h=11 m=4
